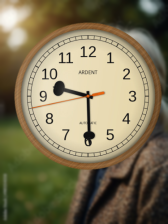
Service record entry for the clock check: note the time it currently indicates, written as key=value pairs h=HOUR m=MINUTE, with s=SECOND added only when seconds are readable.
h=9 m=29 s=43
